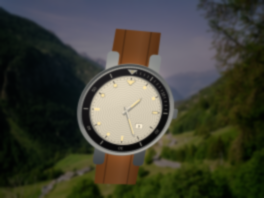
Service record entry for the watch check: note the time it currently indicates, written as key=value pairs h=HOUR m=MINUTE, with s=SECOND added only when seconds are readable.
h=1 m=26
